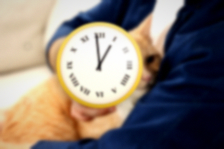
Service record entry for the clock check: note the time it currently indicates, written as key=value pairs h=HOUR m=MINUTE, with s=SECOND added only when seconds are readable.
h=12 m=59
